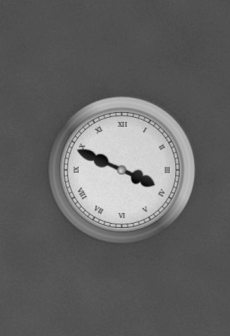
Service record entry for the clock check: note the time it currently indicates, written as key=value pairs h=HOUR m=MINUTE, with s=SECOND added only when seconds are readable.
h=3 m=49
